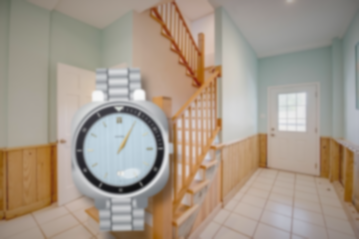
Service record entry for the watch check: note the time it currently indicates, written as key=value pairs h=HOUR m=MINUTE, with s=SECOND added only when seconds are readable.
h=1 m=5
